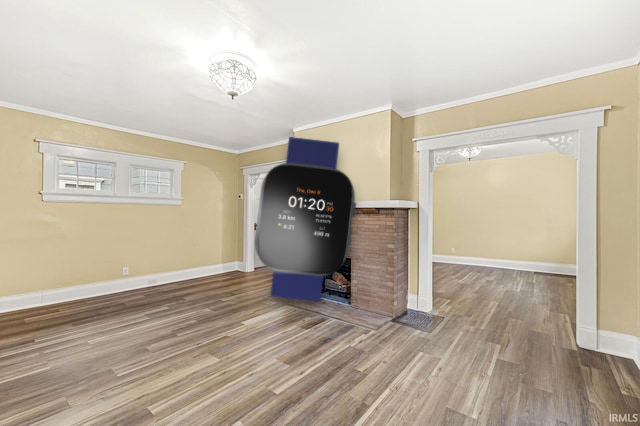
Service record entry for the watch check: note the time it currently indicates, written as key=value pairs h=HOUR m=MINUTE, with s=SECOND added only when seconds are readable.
h=1 m=20
